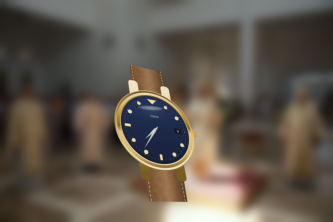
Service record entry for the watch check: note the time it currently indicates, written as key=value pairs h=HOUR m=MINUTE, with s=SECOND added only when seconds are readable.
h=7 m=36
